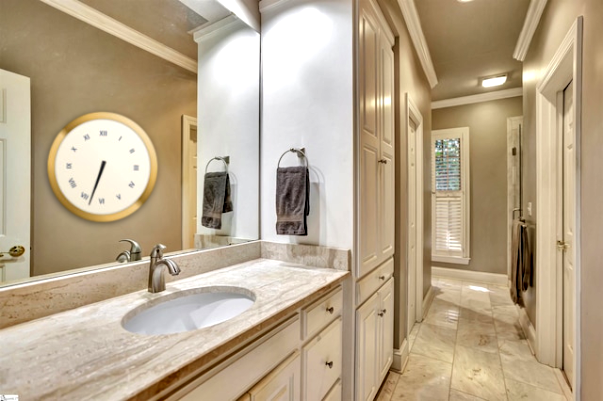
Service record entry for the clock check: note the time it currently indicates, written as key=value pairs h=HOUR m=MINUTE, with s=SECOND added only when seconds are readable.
h=6 m=33
